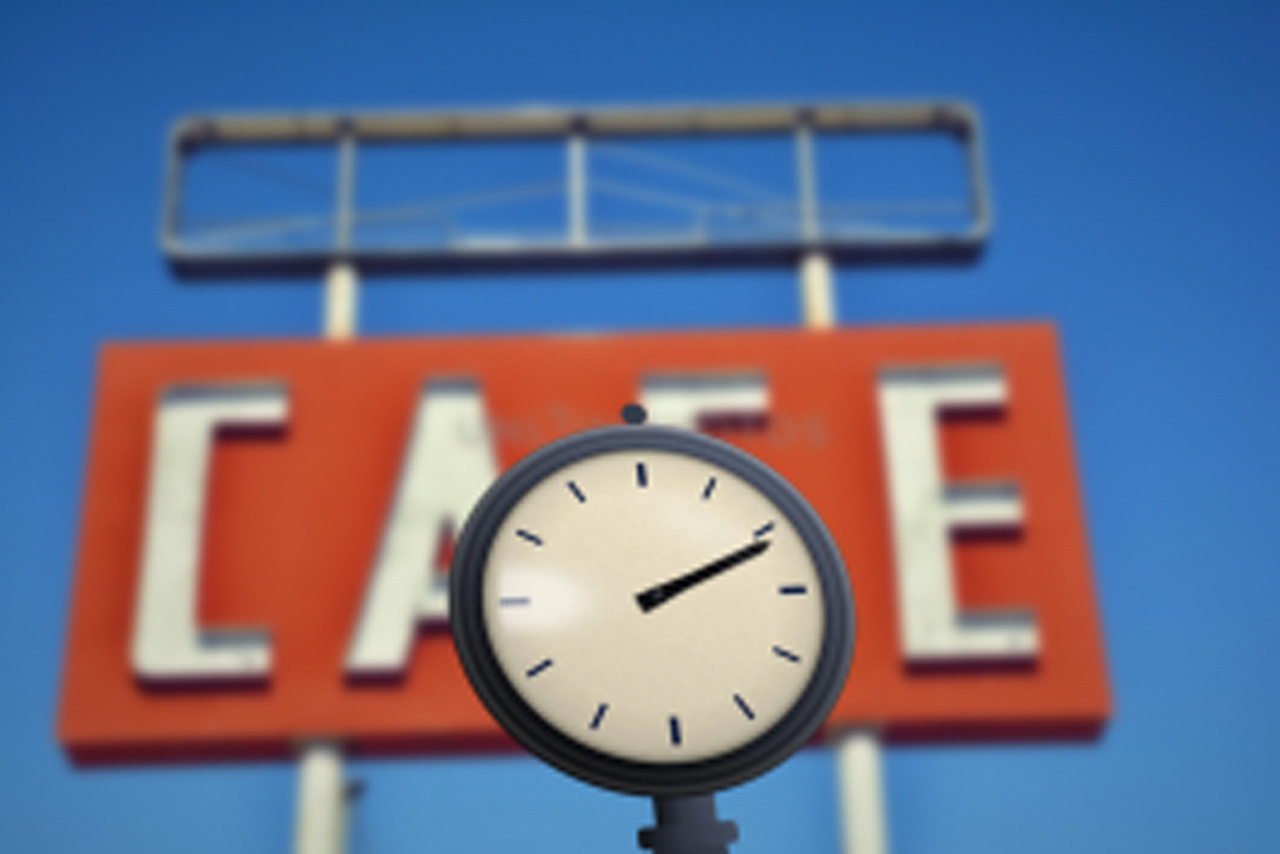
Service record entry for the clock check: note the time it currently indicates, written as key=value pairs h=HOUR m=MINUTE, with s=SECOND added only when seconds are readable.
h=2 m=11
